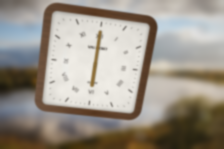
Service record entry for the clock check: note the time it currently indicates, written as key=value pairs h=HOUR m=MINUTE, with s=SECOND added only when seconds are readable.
h=6 m=0
